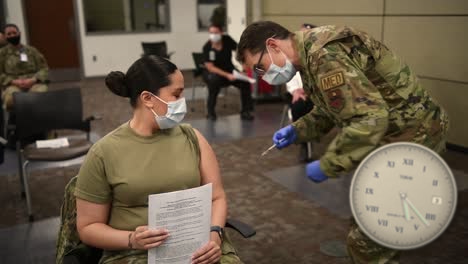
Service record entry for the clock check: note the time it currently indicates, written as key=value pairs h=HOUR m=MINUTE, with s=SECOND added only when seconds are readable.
h=5 m=22
